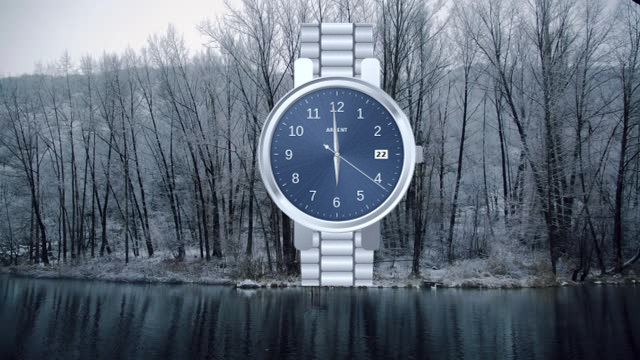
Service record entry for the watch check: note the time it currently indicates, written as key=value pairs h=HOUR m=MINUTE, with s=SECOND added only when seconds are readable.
h=5 m=59 s=21
